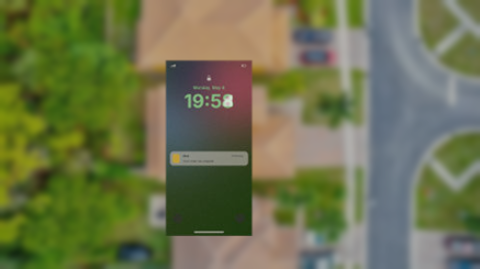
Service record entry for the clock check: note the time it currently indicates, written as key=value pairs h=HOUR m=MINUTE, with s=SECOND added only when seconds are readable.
h=19 m=58
